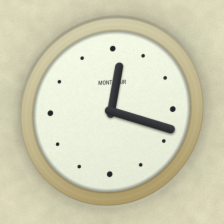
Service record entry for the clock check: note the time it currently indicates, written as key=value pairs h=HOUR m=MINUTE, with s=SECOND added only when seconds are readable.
h=12 m=18
